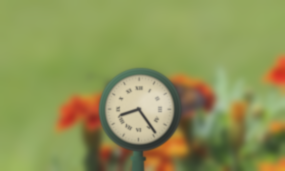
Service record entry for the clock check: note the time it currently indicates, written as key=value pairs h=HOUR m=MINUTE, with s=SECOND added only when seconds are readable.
h=8 m=24
